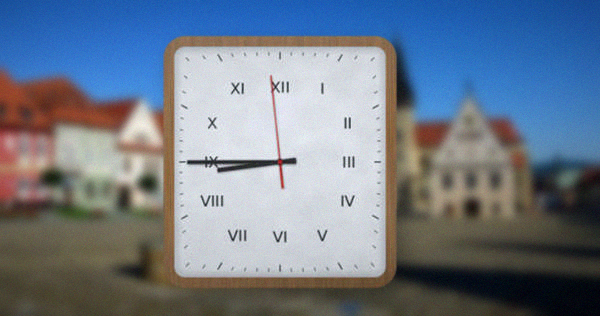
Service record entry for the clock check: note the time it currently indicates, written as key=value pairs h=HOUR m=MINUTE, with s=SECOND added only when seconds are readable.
h=8 m=44 s=59
